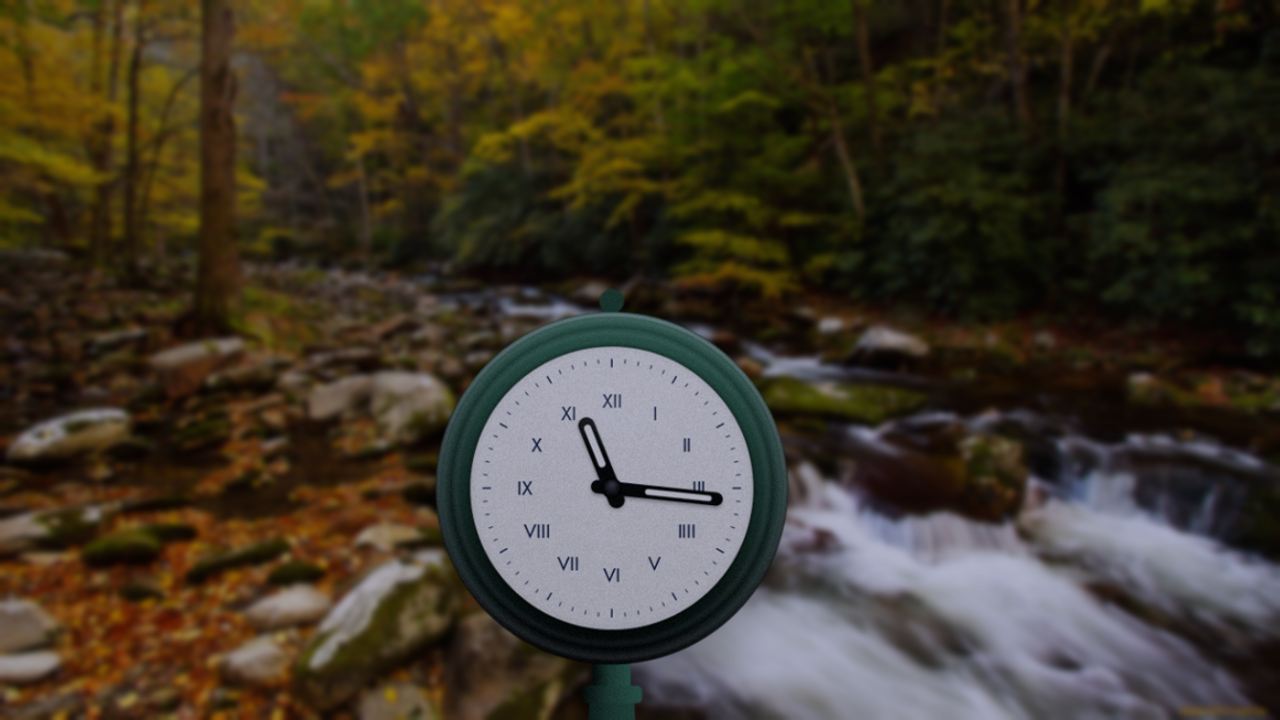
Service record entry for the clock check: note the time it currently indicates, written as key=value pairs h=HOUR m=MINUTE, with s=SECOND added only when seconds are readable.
h=11 m=16
